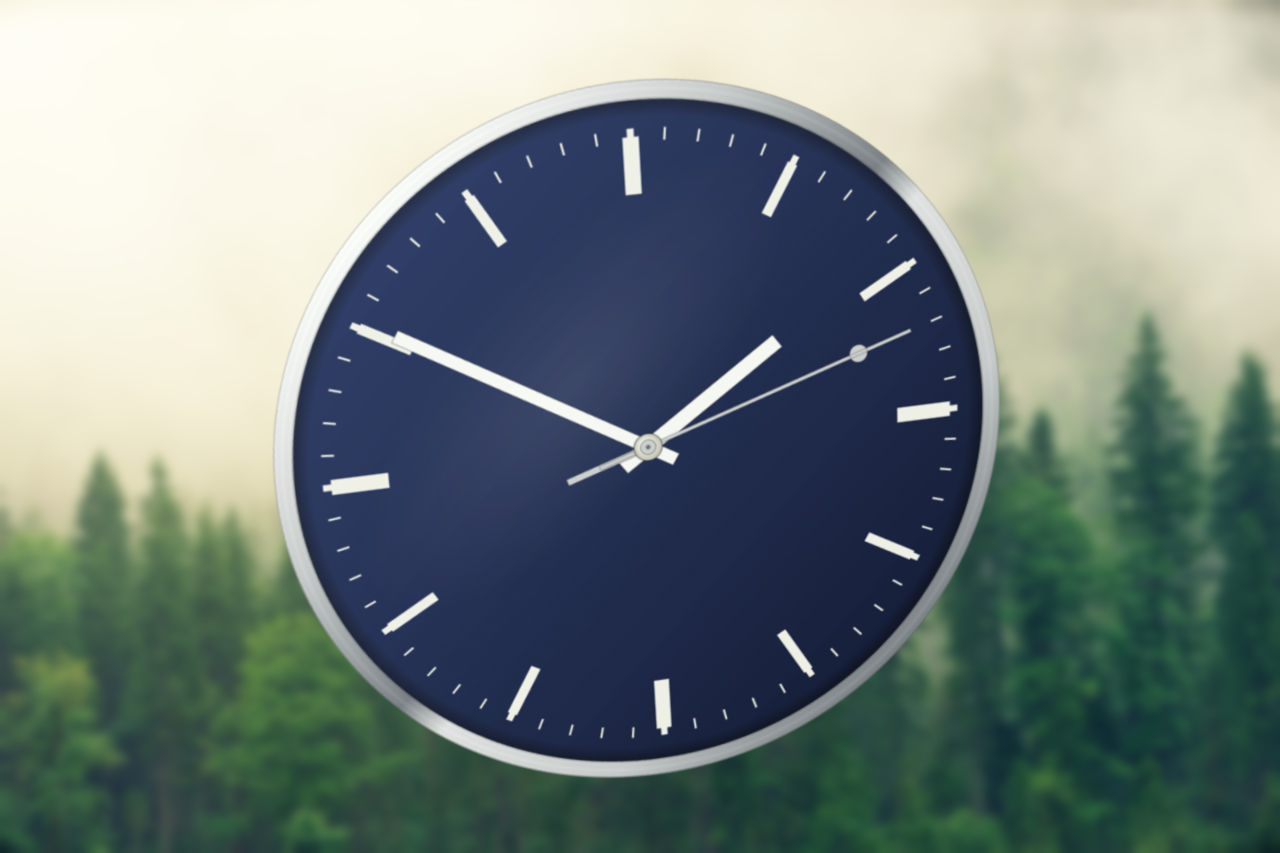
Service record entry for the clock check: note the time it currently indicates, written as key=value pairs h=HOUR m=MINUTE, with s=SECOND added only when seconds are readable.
h=1 m=50 s=12
